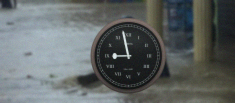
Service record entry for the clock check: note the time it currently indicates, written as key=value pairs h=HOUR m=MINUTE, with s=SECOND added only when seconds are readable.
h=8 m=58
